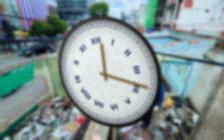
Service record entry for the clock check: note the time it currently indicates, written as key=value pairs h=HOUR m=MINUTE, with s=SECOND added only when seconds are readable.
h=12 m=19
